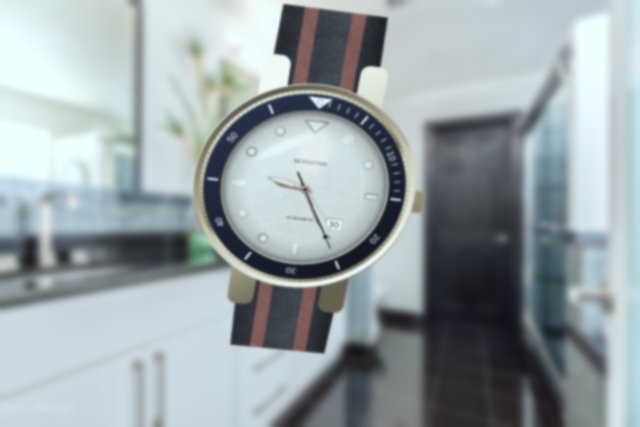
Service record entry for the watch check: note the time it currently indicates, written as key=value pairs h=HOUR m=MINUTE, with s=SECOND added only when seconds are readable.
h=9 m=24 s=25
